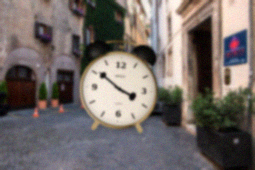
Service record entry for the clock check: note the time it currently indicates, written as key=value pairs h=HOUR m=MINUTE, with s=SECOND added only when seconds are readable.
h=3 m=51
